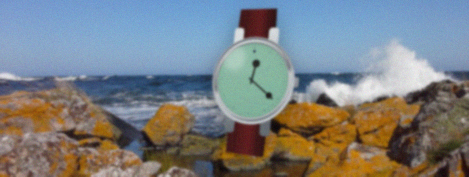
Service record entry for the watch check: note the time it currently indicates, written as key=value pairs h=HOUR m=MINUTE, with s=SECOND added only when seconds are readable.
h=12 m=21
